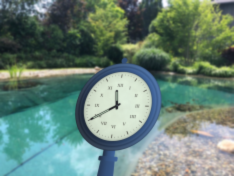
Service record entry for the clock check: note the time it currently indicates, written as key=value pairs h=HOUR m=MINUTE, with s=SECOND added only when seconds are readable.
h=11 m=40
